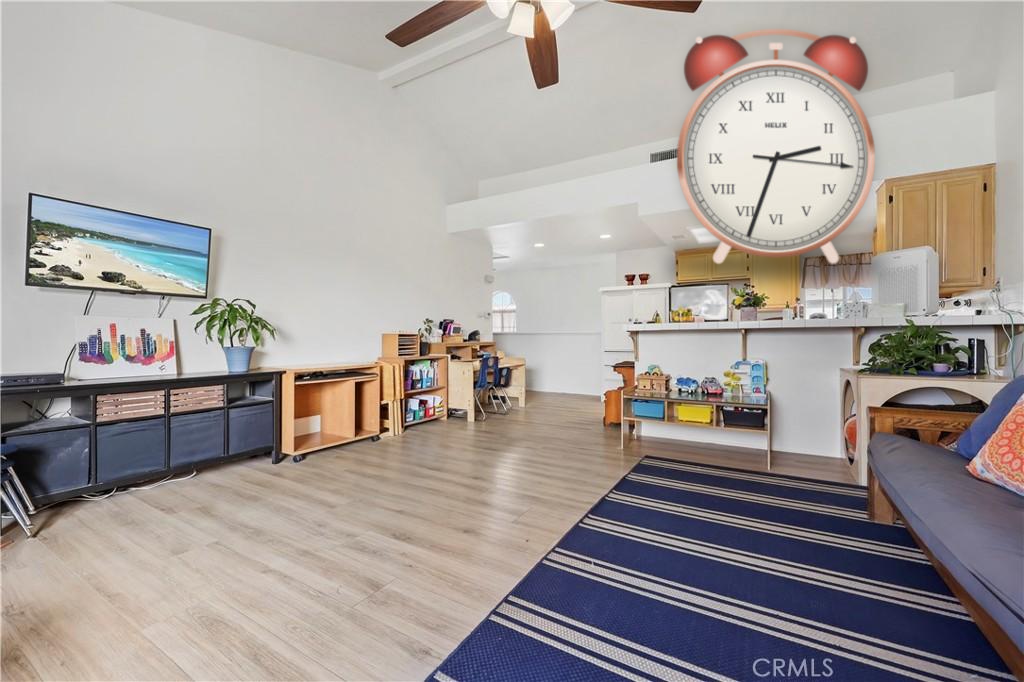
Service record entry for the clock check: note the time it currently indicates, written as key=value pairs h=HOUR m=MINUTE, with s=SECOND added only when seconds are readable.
h=2 m=33 s=16
